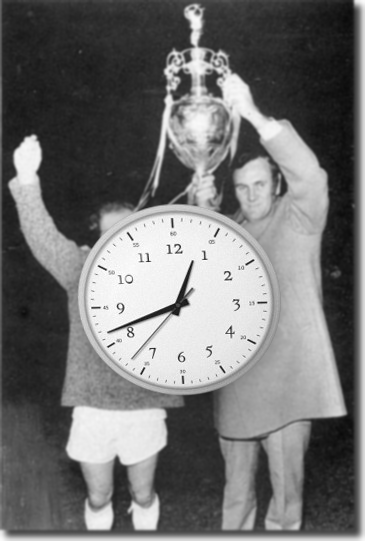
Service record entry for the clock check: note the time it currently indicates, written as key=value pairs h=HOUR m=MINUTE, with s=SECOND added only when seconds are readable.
h=12 m=41 s=37
